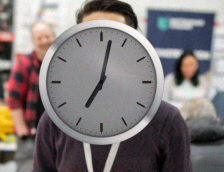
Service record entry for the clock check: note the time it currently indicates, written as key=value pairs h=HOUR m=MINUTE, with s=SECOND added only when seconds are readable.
h=7 m=2
